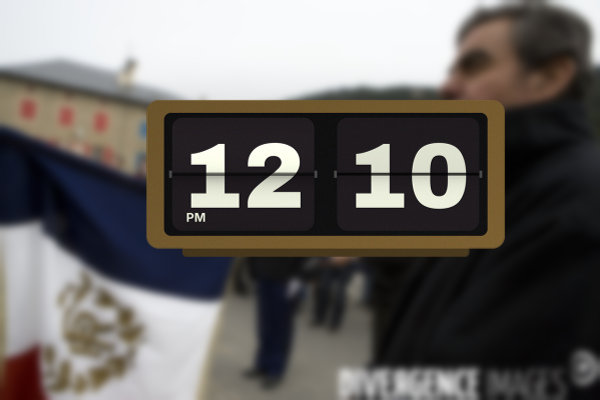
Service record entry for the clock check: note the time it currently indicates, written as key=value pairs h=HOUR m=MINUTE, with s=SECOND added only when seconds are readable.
h=12 m=10
